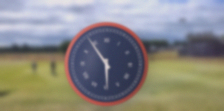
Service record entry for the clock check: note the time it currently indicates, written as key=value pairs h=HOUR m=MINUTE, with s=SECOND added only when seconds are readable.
h=5 m=54
